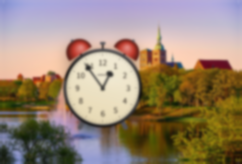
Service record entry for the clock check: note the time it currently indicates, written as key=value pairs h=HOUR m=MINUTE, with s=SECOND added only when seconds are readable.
h=12 m=54
